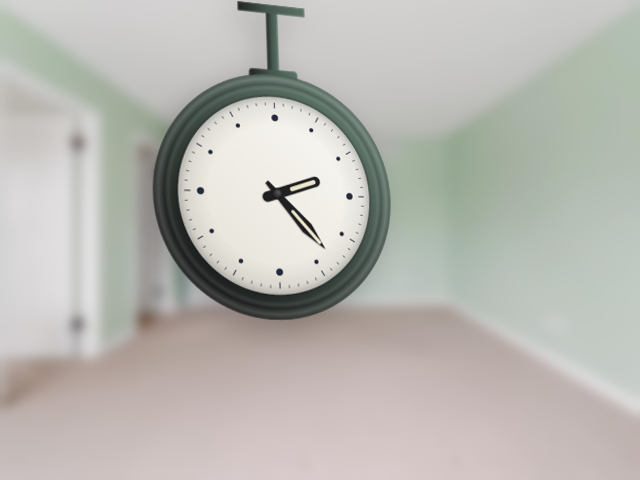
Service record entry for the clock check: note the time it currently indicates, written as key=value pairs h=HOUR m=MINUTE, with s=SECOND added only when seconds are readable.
h=2 m=23
